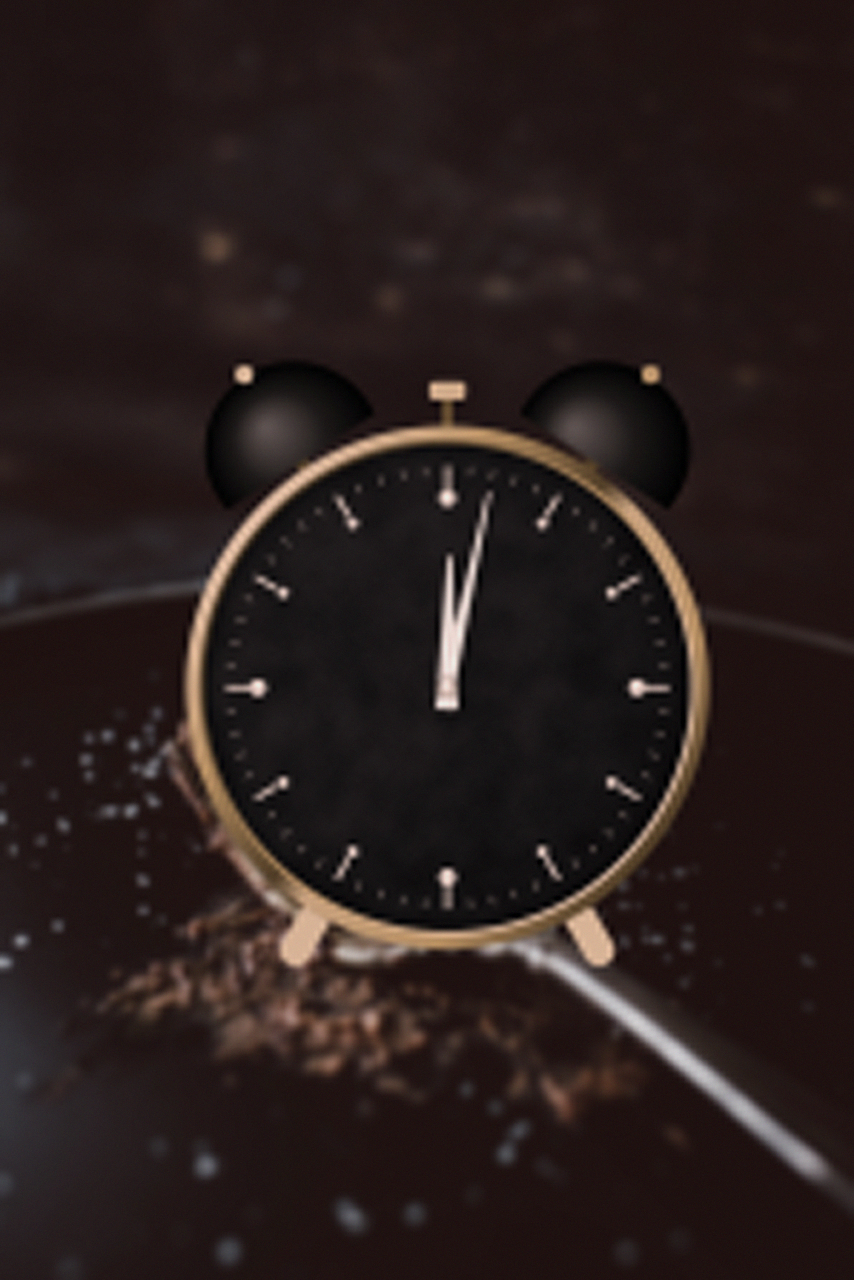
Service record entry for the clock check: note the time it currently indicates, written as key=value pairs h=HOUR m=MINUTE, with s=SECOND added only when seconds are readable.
h=12 m=2
